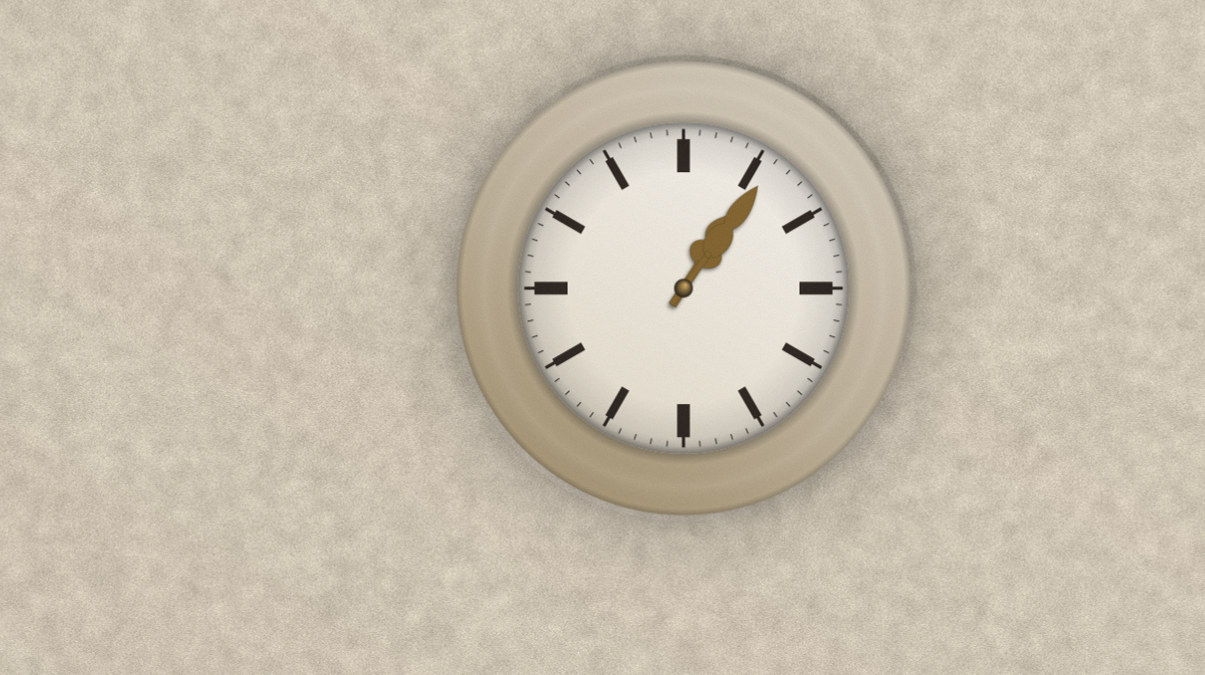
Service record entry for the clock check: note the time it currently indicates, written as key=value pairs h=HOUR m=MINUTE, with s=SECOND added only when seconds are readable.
h=1 m=6
